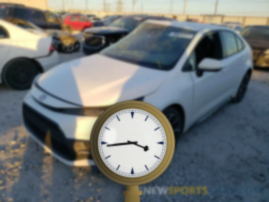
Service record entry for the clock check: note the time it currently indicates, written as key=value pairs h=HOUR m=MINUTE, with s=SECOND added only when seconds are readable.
h=3 m=44
